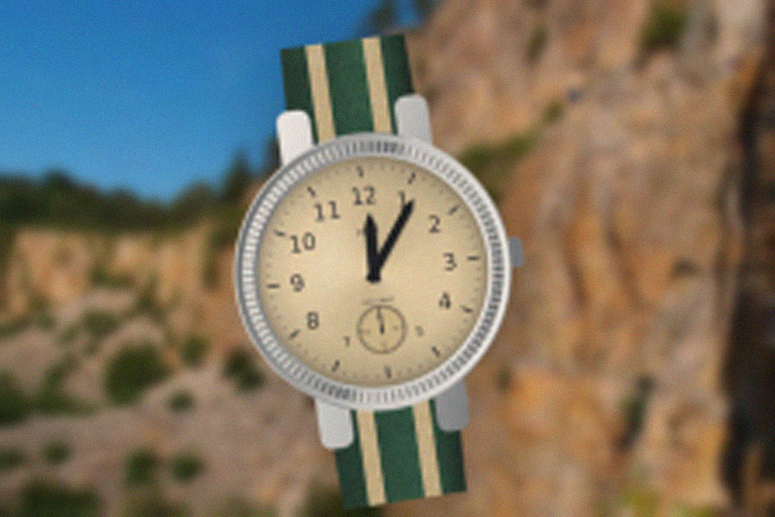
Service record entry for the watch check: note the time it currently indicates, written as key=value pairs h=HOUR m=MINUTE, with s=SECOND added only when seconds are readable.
h=12 m=6
